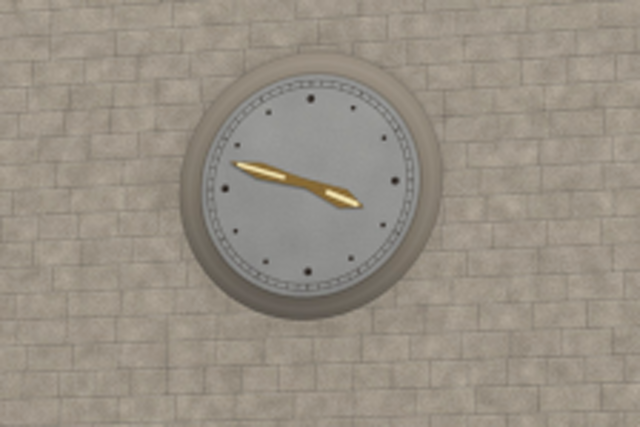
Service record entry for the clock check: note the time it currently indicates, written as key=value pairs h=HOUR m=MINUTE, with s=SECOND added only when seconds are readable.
h=3 m=48
